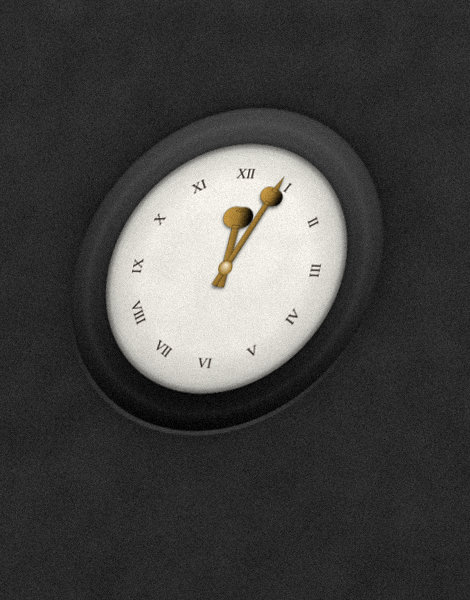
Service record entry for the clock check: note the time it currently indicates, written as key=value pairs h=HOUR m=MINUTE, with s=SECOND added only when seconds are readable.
h=12 m=4
